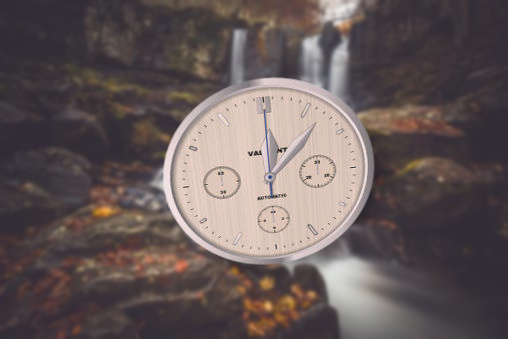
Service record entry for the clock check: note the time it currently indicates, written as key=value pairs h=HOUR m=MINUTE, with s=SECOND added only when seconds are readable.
h=12 m=7
